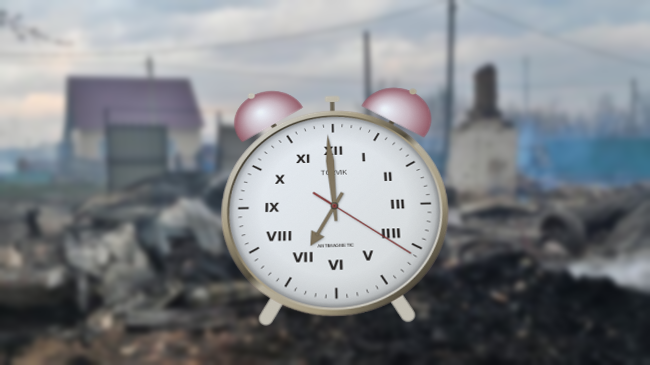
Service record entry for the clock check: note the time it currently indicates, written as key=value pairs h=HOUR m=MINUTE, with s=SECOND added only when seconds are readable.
h=6 m=59 s=21
